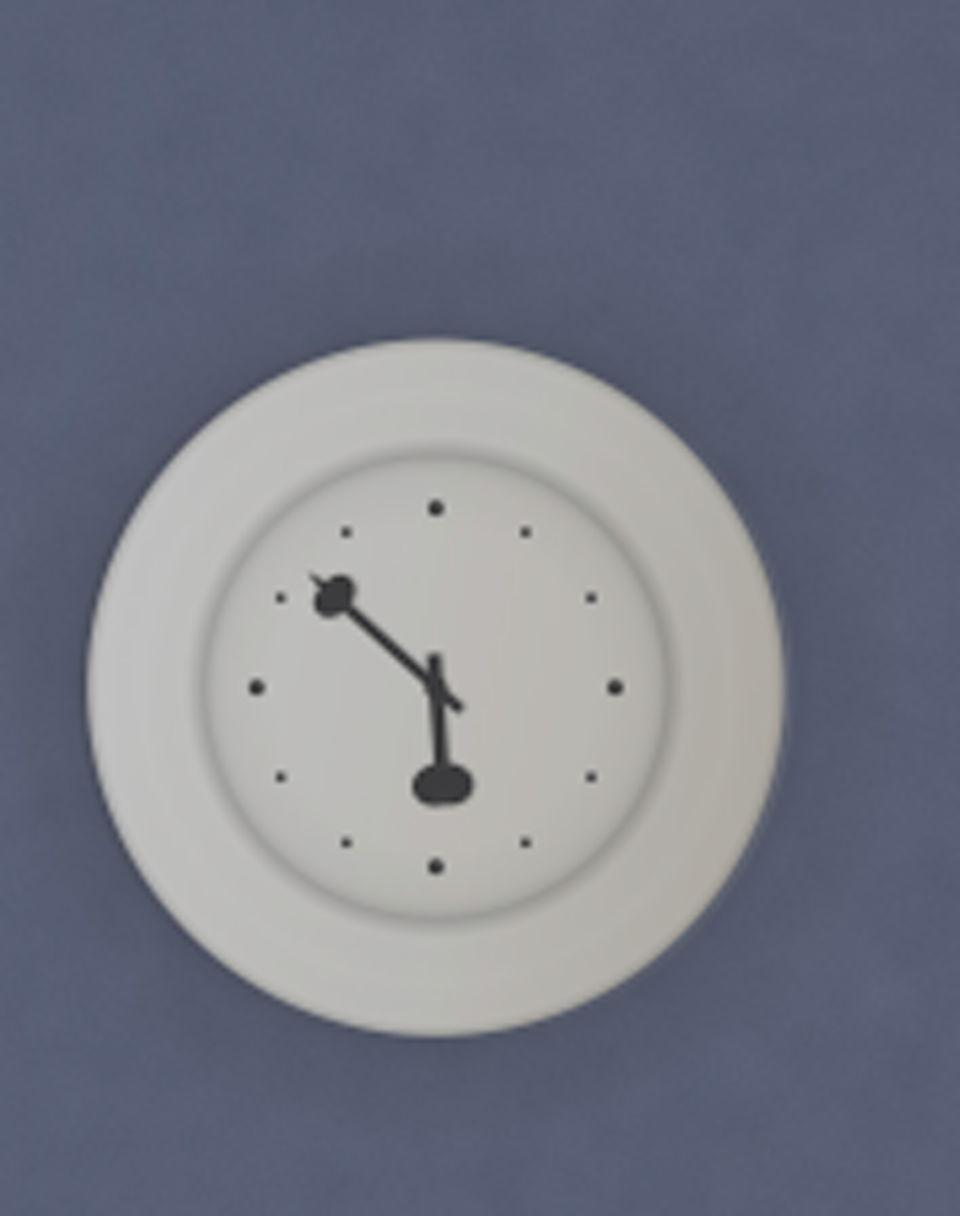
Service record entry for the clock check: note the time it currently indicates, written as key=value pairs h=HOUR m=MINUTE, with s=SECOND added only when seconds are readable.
h=5 m=52
